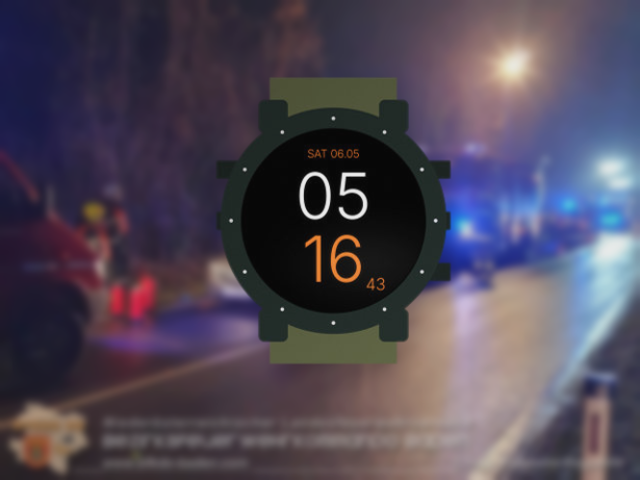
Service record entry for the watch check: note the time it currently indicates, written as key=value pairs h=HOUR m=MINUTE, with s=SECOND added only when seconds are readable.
h=5 m=16 s=43
